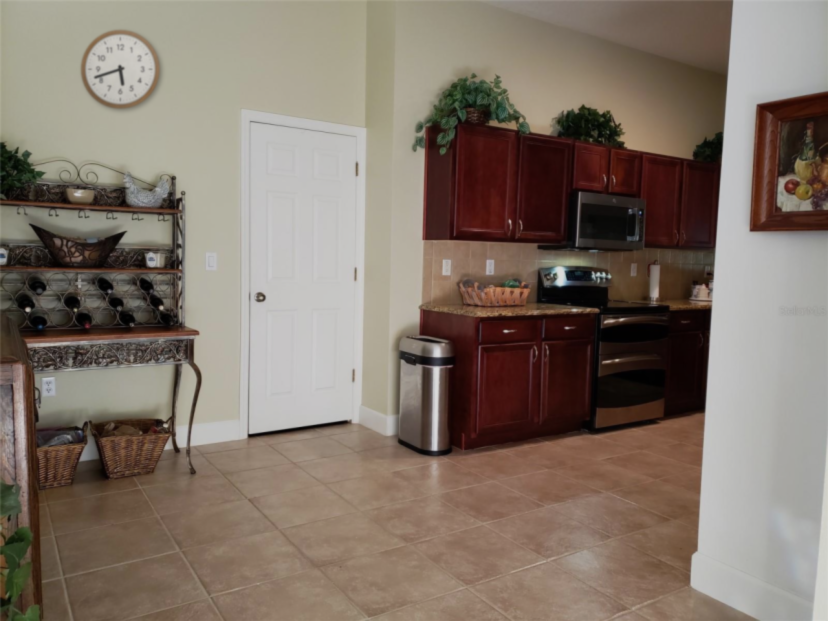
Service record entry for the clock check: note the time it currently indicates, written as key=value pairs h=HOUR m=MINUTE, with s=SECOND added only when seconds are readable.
h=5 m=42
